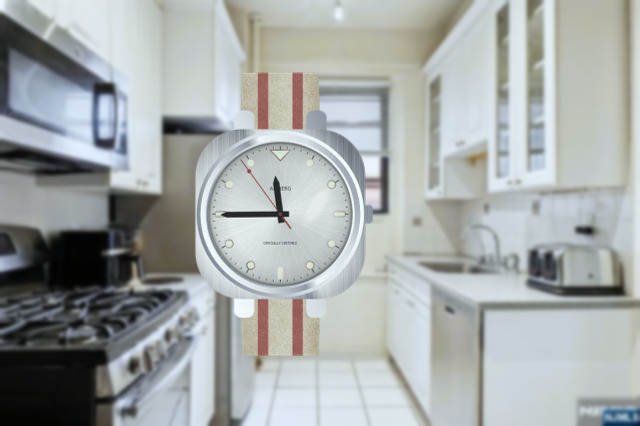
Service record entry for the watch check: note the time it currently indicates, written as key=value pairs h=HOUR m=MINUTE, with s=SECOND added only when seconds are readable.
h=11 m=44 s=54
